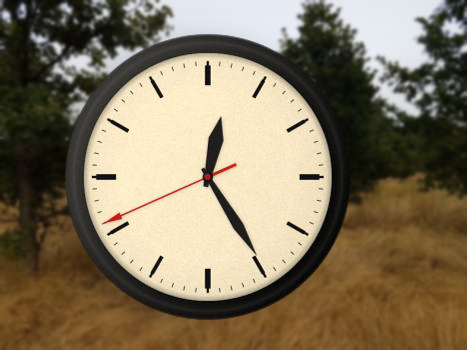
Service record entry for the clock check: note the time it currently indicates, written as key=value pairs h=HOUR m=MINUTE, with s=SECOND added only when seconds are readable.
h=12 m=24 s=41
